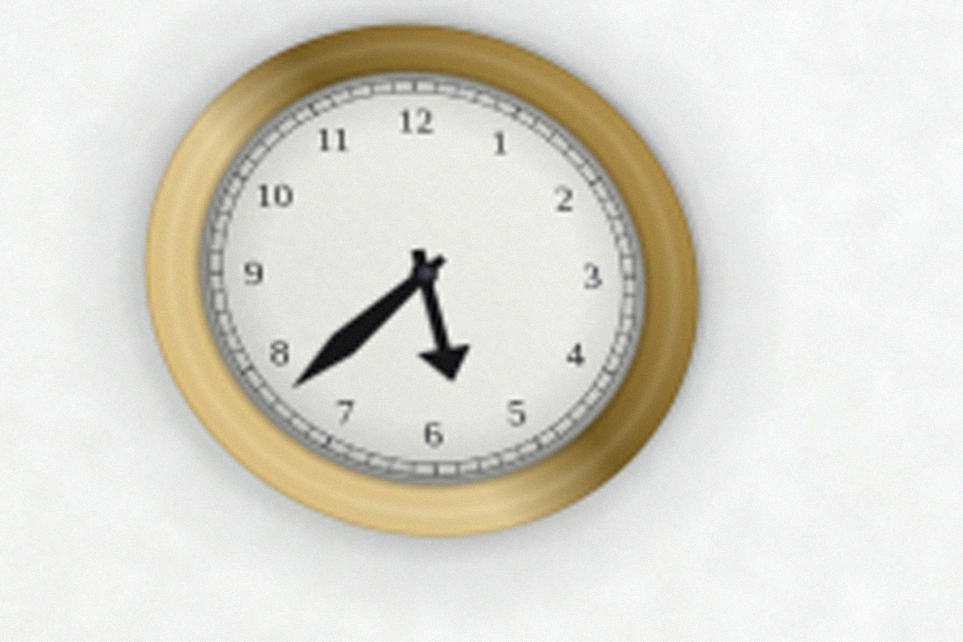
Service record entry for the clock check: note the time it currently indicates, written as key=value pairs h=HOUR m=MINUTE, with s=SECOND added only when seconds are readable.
h=5 m=38
